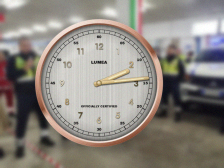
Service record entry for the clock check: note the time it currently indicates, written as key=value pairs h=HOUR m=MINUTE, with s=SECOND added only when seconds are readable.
h=2 m=14
